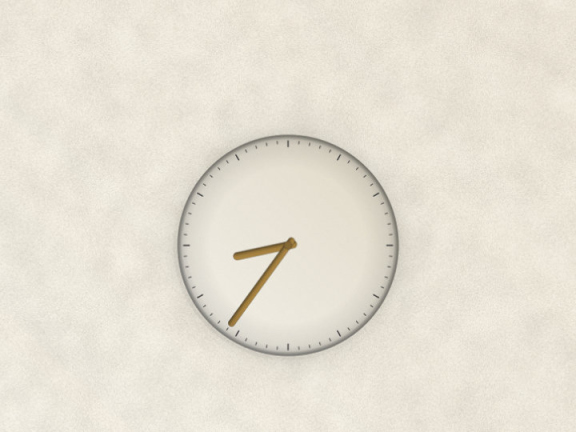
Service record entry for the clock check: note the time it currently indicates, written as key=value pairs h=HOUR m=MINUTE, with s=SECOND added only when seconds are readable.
h=8 m=36
